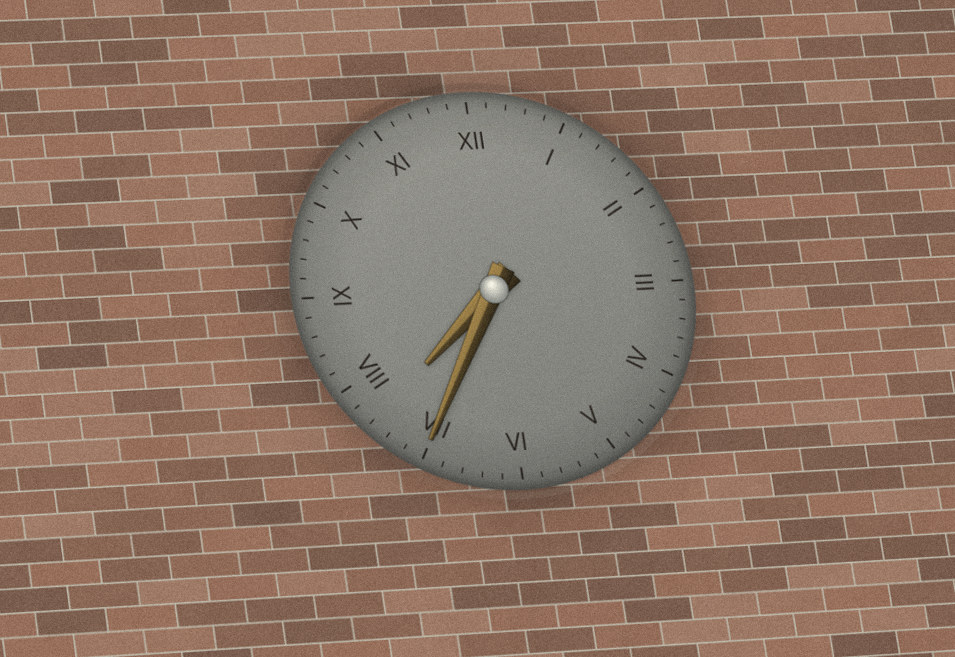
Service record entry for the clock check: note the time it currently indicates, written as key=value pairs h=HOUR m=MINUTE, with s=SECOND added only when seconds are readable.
h=7 m=35
